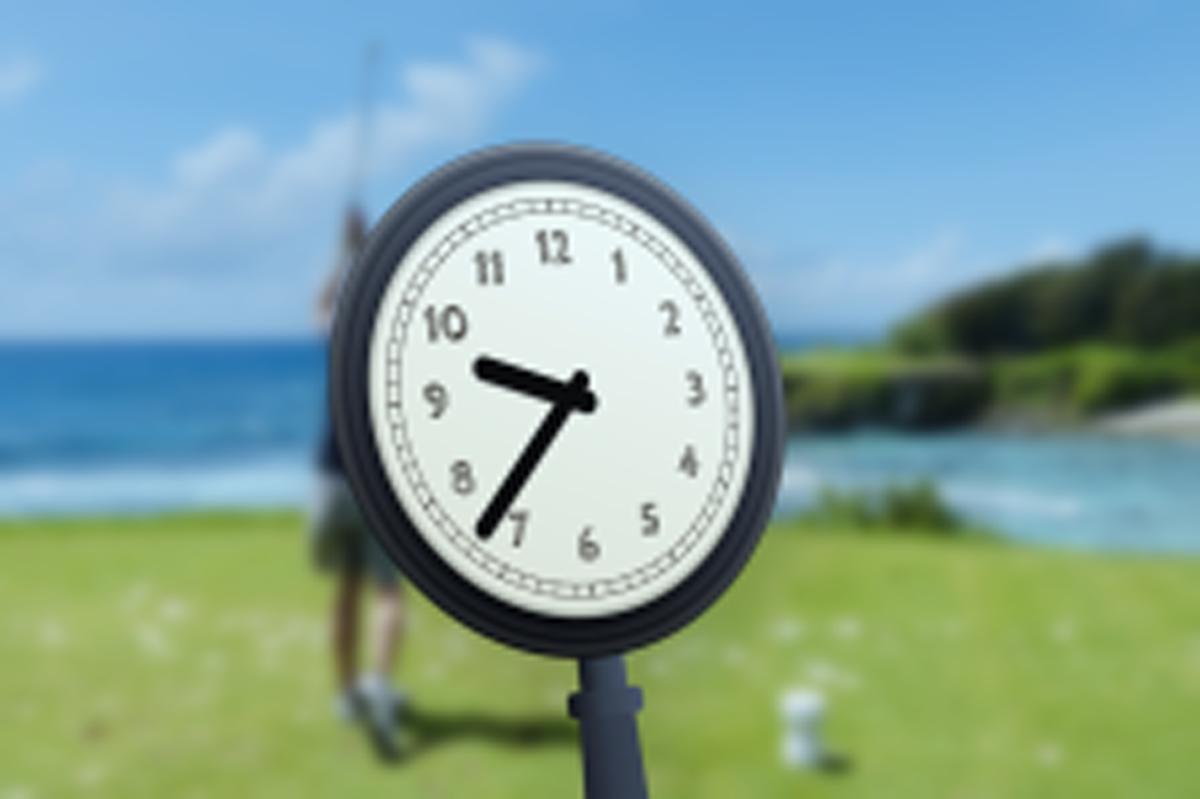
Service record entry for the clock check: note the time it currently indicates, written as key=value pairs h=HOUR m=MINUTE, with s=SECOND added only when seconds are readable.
h=9 m=37
